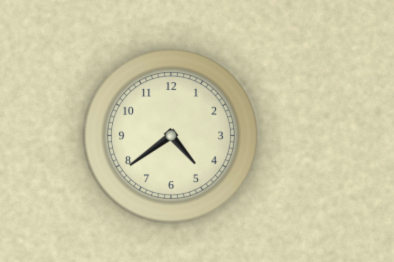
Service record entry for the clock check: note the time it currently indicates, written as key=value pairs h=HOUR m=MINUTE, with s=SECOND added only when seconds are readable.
h=4 m=39
